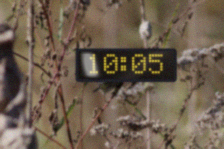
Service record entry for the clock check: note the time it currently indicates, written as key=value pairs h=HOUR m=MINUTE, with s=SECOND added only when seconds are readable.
h=10 m=5
